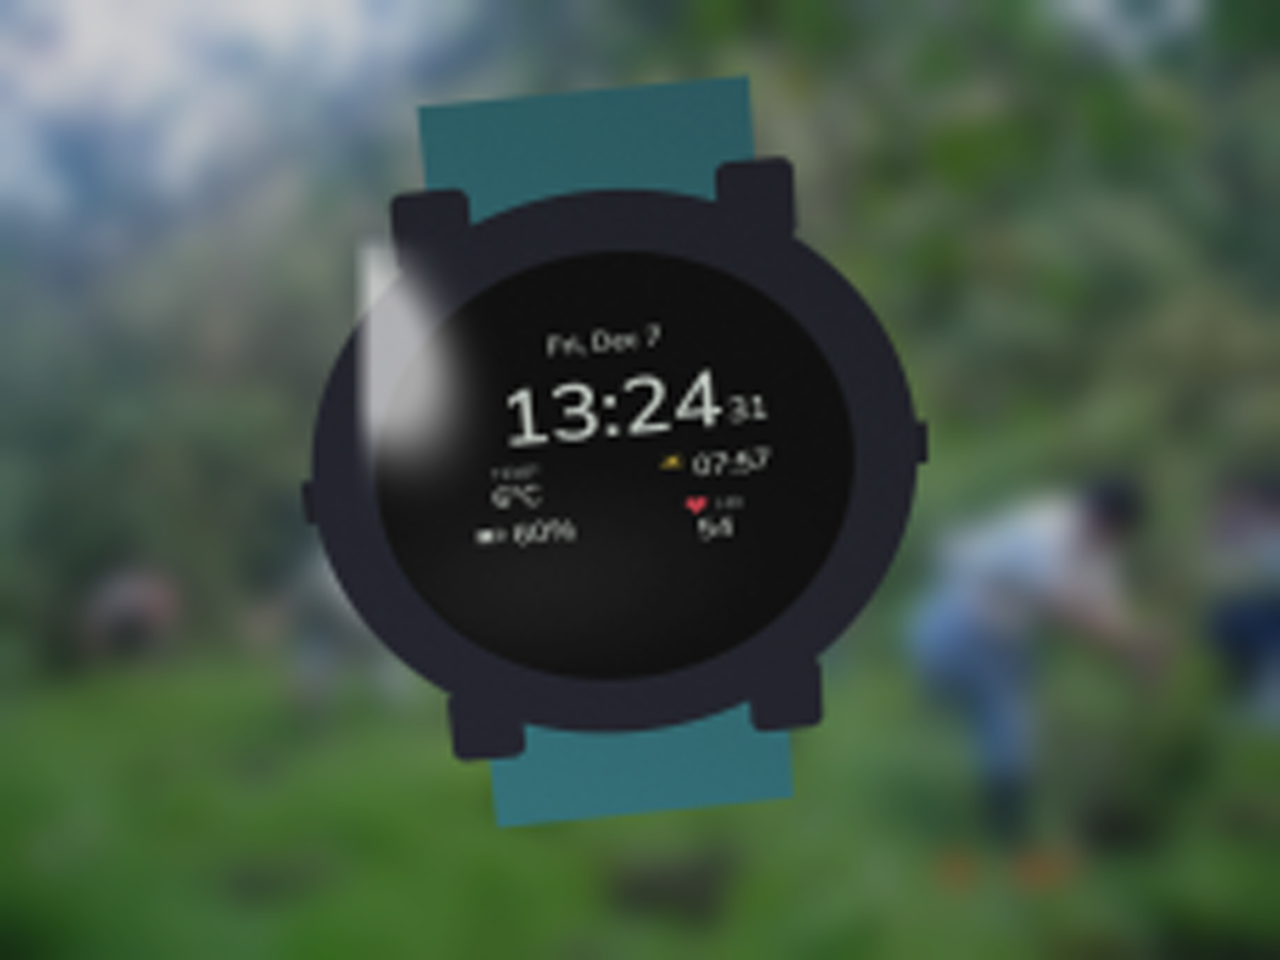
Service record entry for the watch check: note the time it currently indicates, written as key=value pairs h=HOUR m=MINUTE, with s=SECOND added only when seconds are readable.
h=13 m=24
